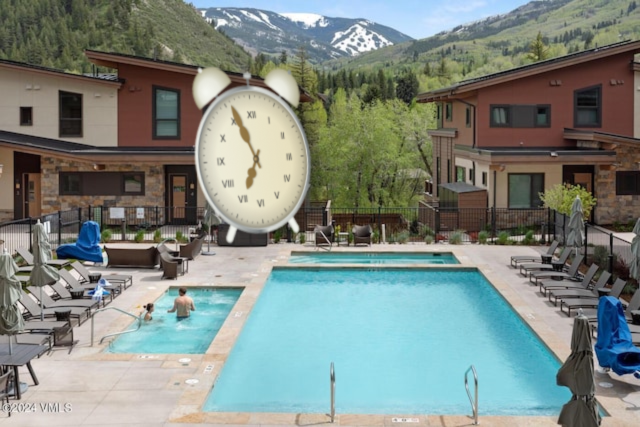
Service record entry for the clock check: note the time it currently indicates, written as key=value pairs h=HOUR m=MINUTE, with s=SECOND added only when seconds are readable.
h=6 m=56
